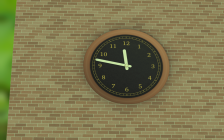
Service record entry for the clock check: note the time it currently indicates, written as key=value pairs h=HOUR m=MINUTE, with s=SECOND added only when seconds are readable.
h=11 m=47
